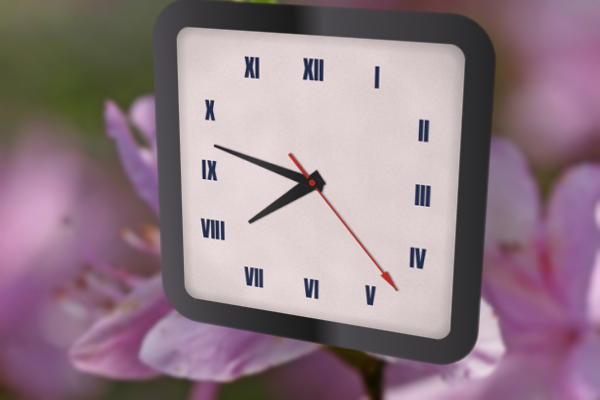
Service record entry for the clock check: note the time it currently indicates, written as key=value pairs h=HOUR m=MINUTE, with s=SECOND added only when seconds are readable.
h=7 m=47 s=23
